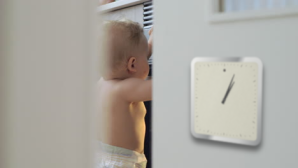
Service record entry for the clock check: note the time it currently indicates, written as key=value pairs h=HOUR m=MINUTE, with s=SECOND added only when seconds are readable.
h=1 m=4
